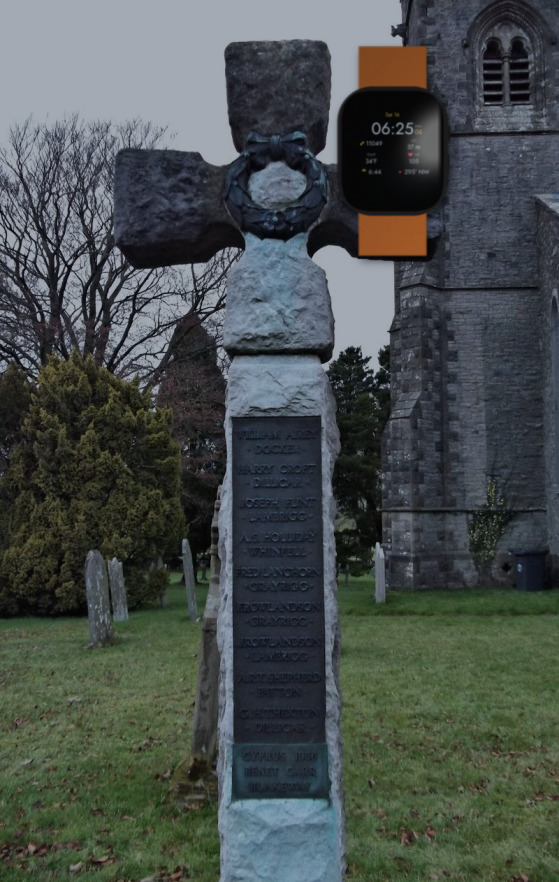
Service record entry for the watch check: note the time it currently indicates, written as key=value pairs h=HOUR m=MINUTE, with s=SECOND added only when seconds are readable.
h=6 m=25
